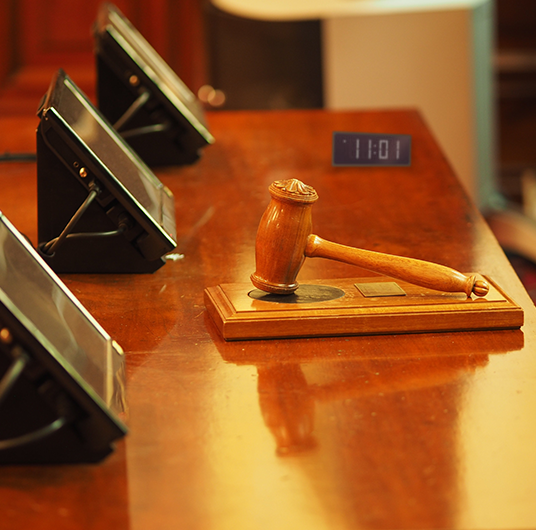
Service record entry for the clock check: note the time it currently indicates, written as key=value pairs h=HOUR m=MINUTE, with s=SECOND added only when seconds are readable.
h=11 m=1
